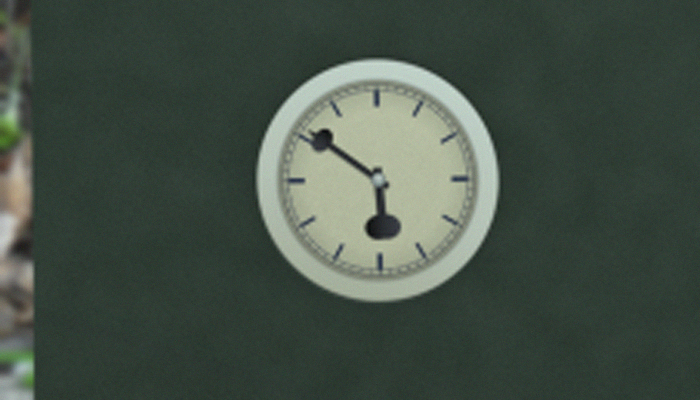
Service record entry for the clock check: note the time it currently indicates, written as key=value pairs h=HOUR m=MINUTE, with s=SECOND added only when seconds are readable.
h=5 m=51
